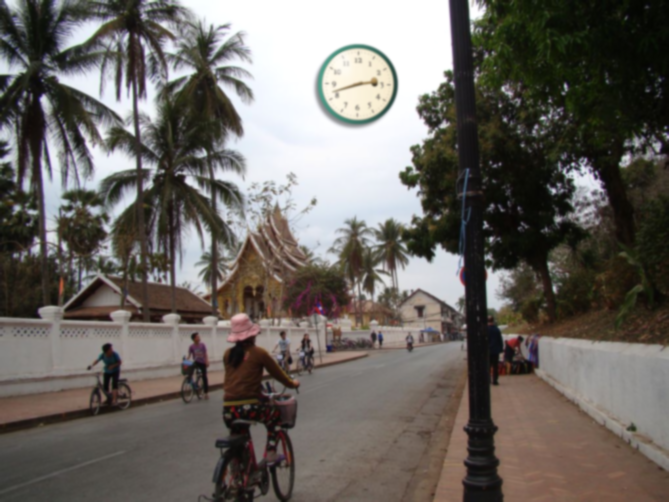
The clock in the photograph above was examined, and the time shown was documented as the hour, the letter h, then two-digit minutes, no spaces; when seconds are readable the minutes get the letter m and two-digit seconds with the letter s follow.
2h42
